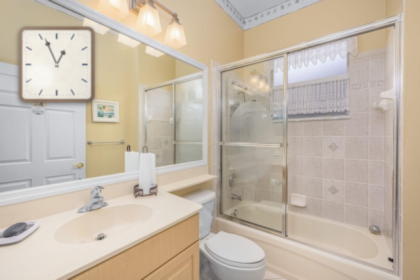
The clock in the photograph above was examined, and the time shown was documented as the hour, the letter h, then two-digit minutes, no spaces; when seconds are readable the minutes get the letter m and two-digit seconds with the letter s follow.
12h56
